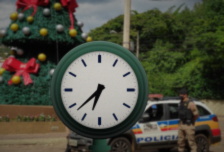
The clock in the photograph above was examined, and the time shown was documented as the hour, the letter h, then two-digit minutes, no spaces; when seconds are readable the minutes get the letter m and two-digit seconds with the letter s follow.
6h38
